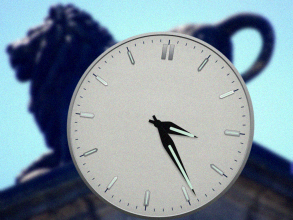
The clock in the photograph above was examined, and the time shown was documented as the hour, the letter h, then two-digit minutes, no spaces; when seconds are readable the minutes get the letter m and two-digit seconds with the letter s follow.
3h24
